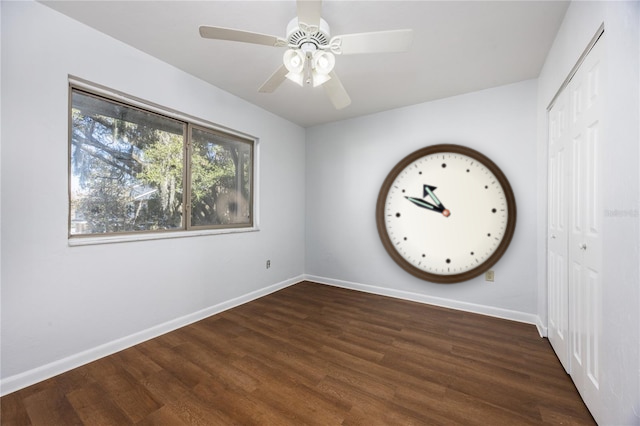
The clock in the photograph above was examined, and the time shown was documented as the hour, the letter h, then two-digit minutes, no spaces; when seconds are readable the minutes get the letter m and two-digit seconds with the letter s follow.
10h49
